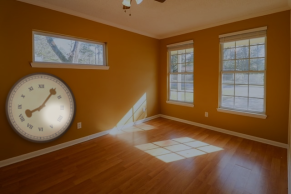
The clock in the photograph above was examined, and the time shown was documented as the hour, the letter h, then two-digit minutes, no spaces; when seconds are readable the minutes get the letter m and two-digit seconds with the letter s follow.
8h06
